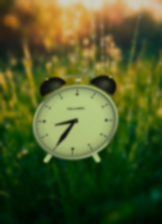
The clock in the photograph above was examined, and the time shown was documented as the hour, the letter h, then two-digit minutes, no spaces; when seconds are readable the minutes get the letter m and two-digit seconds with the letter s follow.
8h35
